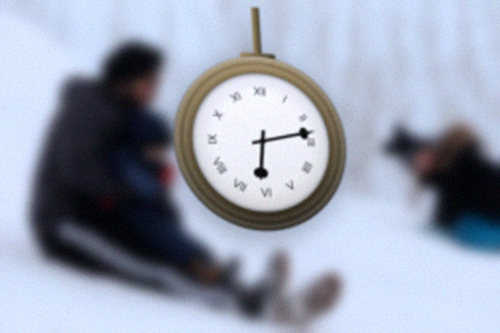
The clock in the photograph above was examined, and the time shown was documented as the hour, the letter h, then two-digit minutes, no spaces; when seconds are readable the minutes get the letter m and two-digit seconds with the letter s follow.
6h13
